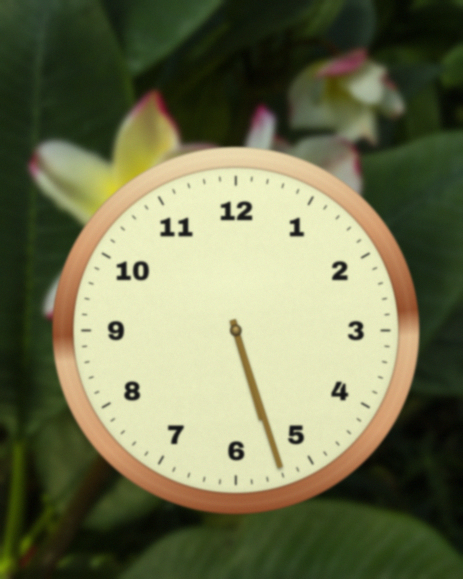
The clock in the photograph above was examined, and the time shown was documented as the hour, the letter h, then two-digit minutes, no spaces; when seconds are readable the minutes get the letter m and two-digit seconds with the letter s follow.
5h27
